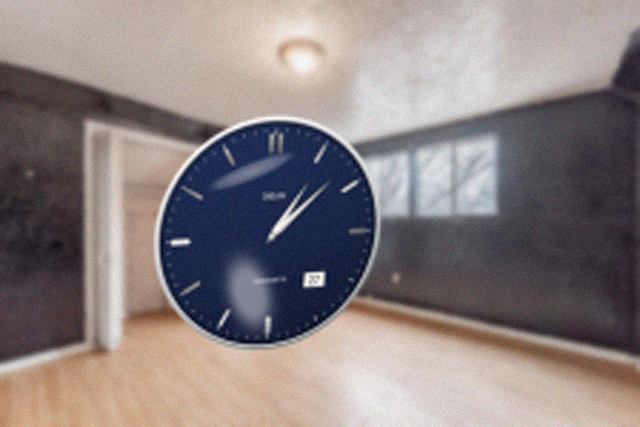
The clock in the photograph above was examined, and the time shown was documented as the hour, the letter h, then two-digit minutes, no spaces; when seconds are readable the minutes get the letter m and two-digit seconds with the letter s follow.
1h08
